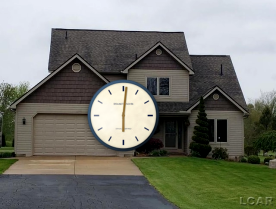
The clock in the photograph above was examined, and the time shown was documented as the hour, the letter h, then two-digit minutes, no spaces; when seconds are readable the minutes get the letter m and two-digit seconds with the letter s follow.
6h01
